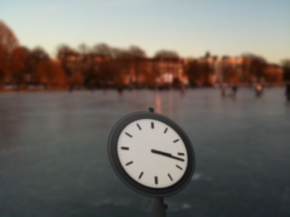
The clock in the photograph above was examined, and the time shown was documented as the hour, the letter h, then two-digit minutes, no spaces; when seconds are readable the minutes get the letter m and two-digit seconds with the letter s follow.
3h17
